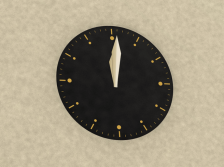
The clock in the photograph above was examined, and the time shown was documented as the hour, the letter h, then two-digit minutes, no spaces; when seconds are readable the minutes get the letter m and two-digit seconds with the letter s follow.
12h01
